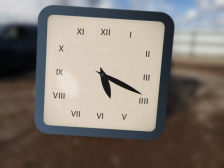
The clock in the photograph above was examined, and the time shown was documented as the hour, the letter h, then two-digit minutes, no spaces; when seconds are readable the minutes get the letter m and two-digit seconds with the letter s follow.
5h19
